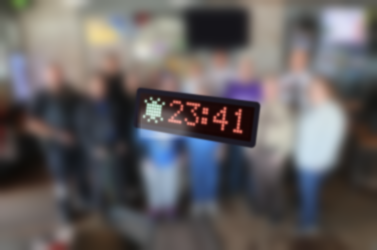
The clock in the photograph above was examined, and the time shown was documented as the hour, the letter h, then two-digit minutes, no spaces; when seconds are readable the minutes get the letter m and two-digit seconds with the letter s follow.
23h41
